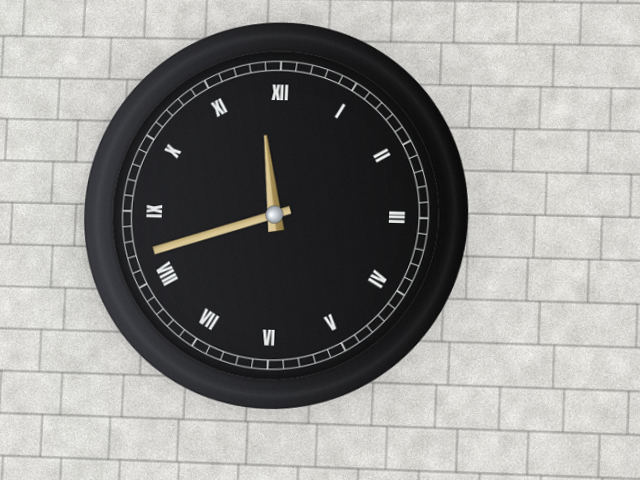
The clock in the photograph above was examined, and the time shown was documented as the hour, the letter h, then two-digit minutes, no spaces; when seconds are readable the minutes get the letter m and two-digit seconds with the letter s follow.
11h42
